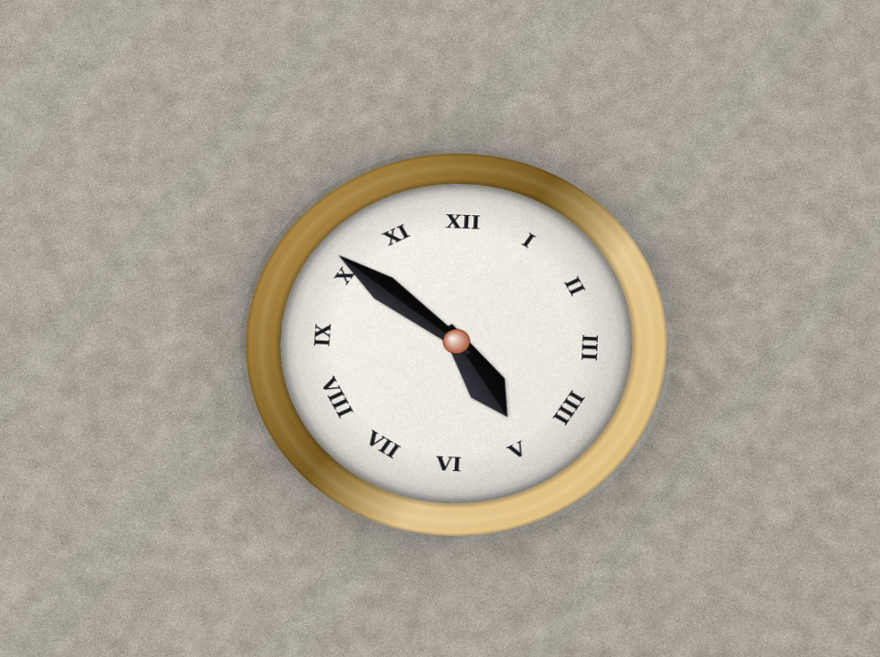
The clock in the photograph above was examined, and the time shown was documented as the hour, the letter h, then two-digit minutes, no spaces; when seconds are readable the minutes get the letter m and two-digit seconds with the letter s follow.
4h51
